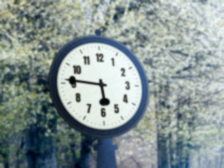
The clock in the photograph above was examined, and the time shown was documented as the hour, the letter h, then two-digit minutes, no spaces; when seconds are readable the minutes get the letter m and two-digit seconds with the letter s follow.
5h46
